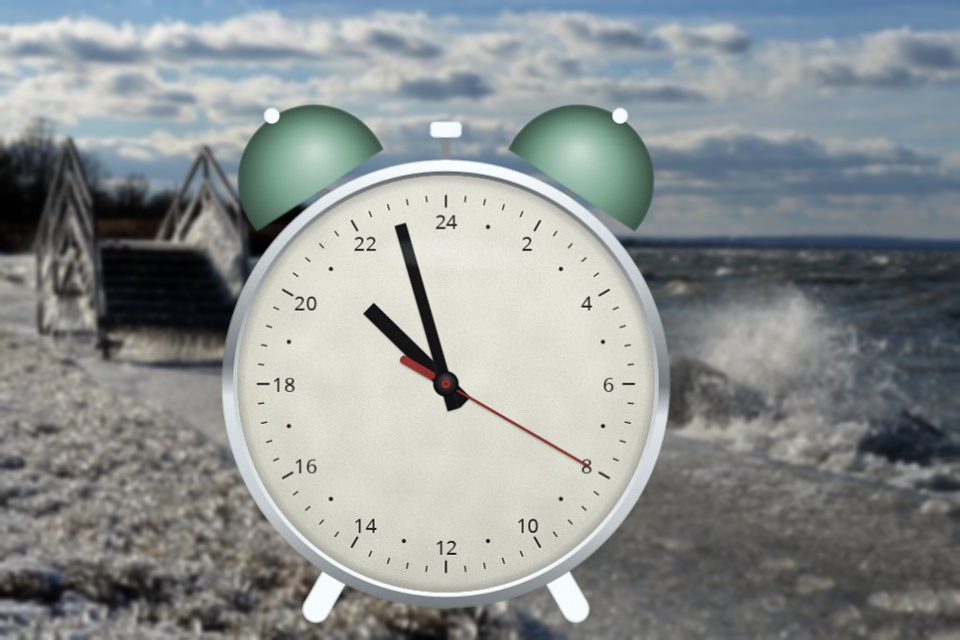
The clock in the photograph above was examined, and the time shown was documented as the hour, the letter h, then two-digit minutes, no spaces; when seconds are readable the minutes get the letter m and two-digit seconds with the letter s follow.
20h57m20s
